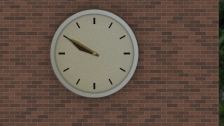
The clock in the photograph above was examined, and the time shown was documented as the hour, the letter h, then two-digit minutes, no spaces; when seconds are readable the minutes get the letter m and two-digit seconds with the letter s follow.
9h50
